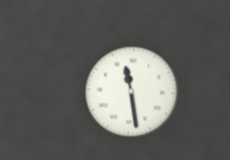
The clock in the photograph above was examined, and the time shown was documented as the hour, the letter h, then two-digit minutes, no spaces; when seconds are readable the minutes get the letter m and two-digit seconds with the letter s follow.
11h28
